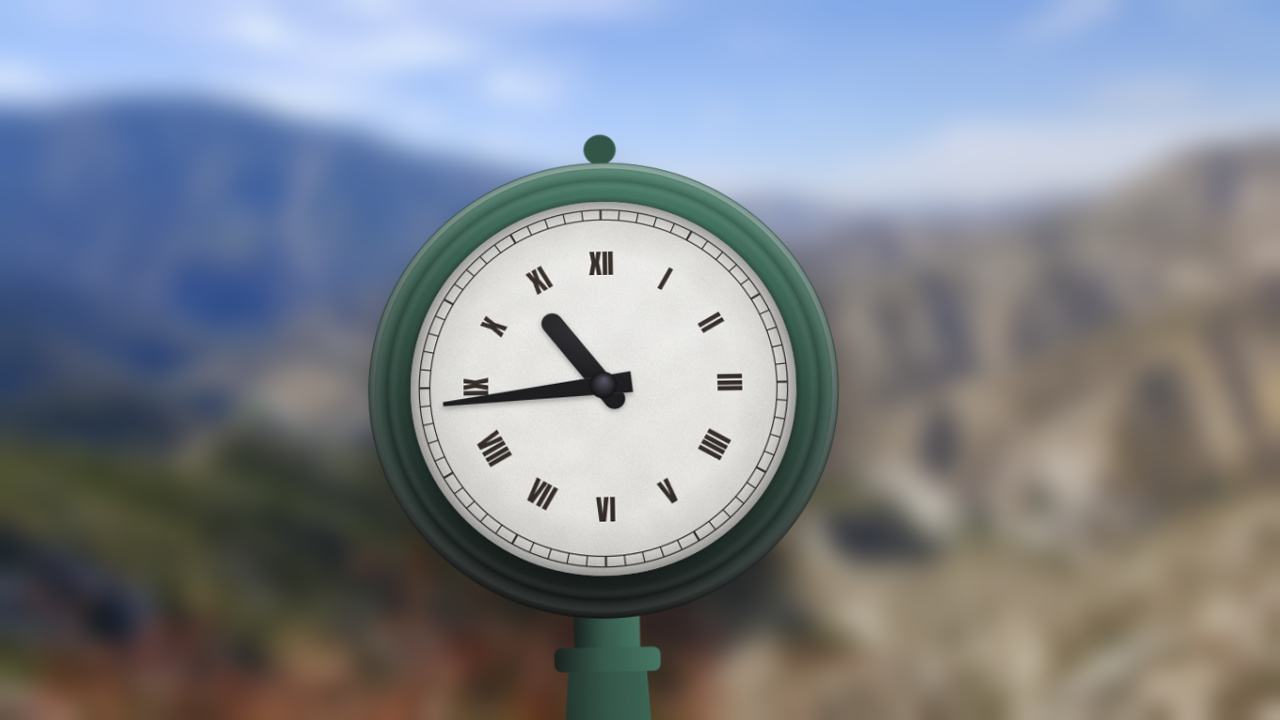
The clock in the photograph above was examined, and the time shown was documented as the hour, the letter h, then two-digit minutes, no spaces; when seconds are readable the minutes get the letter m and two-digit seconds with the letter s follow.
10h44
